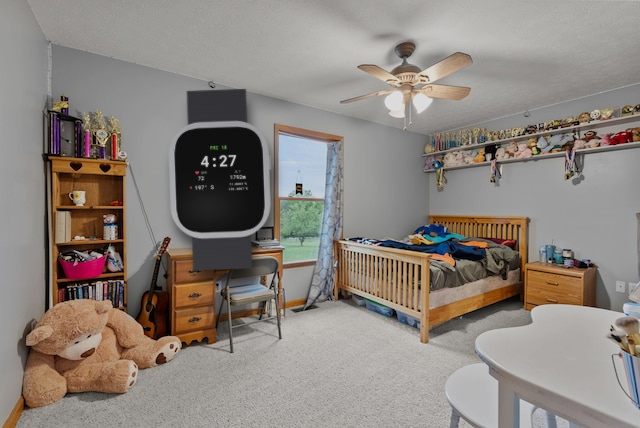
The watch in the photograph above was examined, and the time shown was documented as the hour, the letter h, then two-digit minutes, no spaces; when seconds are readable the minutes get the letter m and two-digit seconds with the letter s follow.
4h27
